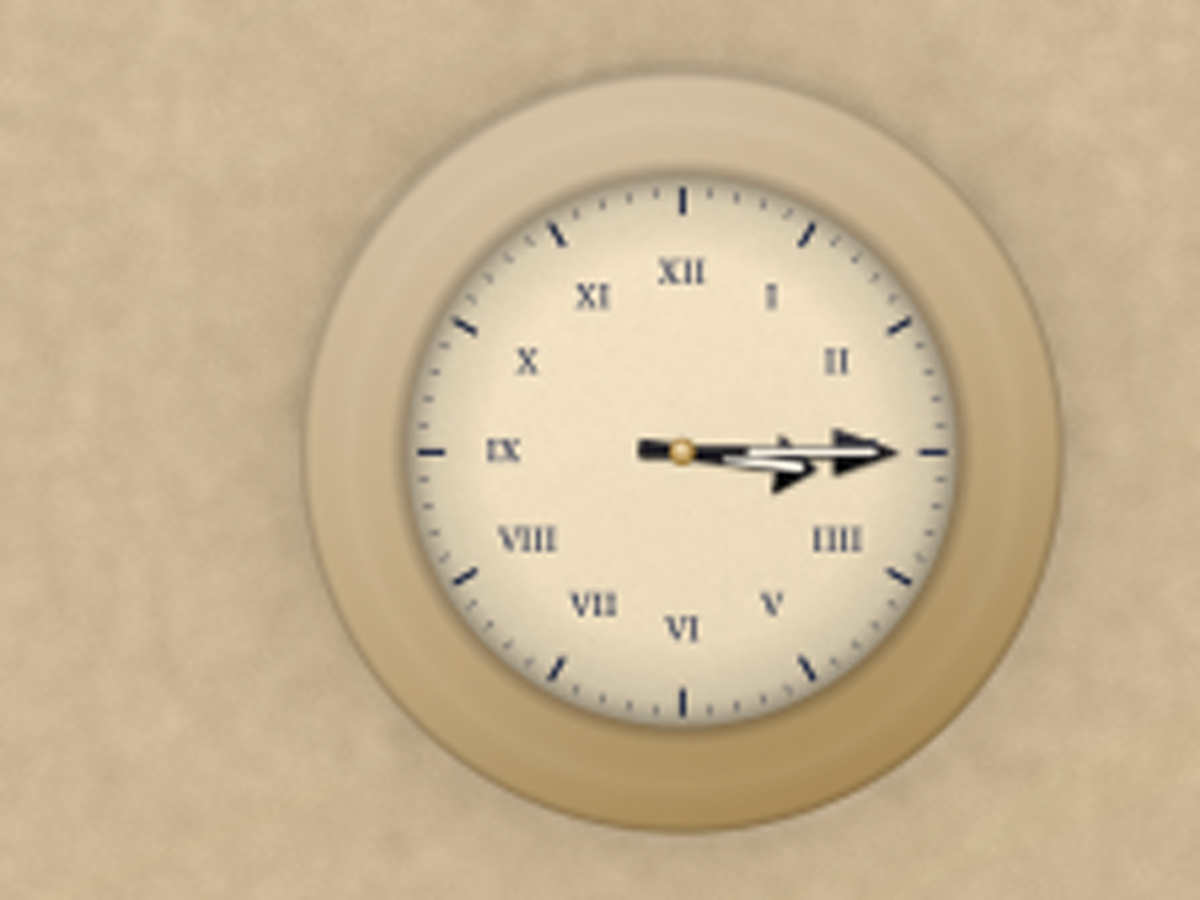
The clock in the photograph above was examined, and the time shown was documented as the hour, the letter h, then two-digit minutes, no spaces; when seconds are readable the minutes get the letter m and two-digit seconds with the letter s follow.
3h15
